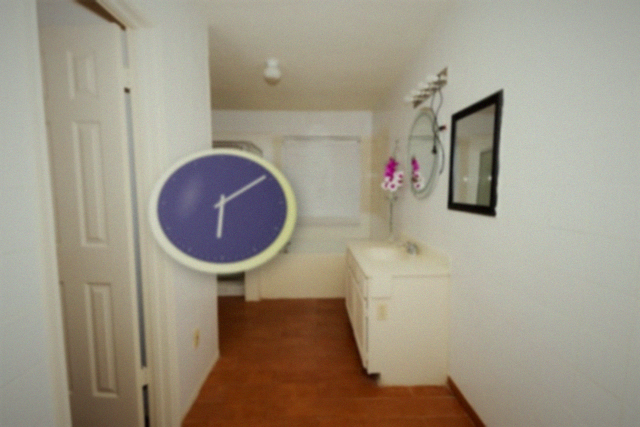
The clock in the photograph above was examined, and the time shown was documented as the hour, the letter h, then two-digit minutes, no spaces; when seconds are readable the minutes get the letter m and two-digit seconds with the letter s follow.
6h09
